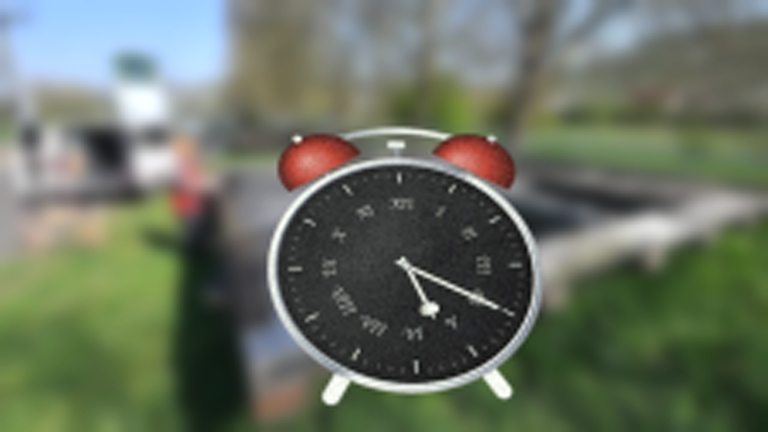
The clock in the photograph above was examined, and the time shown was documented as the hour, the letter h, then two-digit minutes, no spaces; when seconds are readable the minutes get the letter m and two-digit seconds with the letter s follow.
5h20
